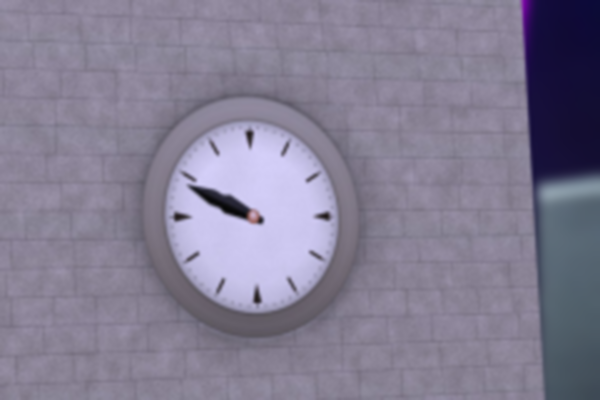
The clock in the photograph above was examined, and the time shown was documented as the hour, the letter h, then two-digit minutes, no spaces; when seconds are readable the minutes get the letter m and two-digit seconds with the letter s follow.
9h49
